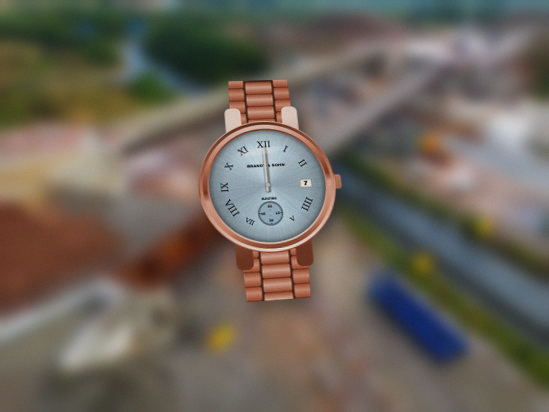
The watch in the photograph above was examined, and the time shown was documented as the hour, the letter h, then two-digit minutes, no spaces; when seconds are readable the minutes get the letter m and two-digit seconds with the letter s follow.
12h00
